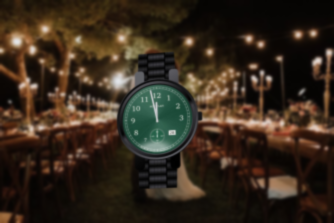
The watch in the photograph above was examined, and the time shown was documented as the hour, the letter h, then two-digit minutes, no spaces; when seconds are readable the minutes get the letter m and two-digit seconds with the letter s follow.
11h58
